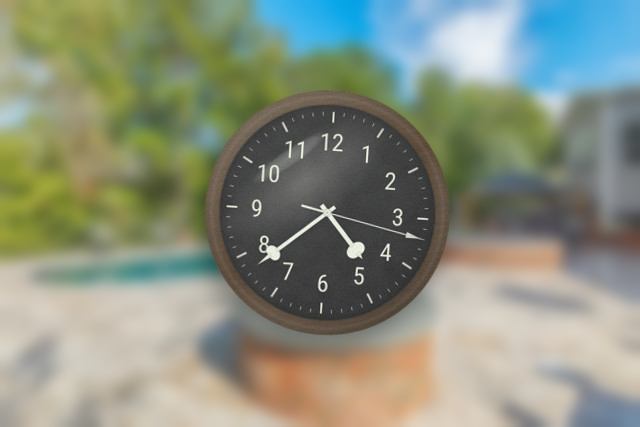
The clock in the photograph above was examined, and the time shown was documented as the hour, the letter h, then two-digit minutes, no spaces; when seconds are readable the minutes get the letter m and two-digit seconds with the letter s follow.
4h38m17s
